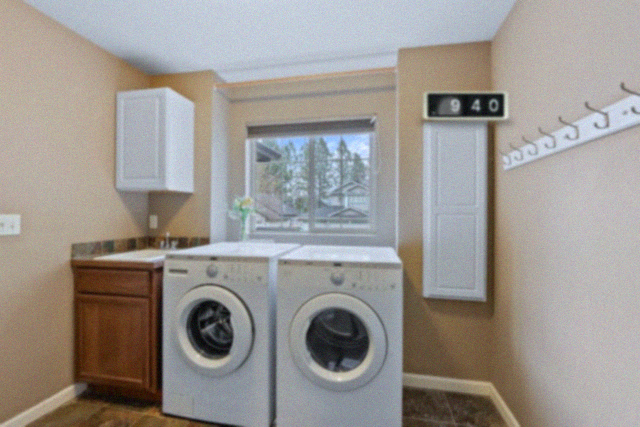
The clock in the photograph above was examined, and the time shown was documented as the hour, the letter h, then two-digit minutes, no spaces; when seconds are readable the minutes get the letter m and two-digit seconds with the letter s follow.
9h40
